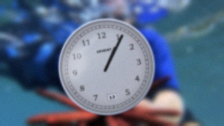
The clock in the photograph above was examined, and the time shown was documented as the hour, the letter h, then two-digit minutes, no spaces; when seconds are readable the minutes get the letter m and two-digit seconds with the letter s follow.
1h06
